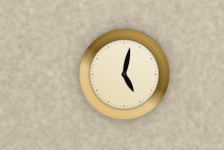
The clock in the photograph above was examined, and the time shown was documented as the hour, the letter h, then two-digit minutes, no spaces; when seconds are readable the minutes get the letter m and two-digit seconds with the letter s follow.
5h02
